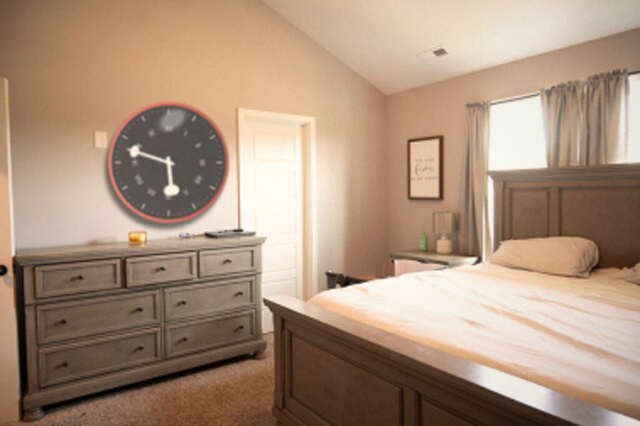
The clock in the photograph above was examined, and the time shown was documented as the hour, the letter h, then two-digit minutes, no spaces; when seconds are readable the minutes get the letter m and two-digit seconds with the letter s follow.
5h48
